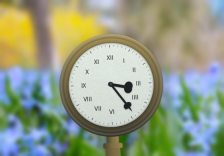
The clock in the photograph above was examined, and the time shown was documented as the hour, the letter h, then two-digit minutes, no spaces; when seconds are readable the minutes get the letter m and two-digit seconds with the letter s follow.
3h24
